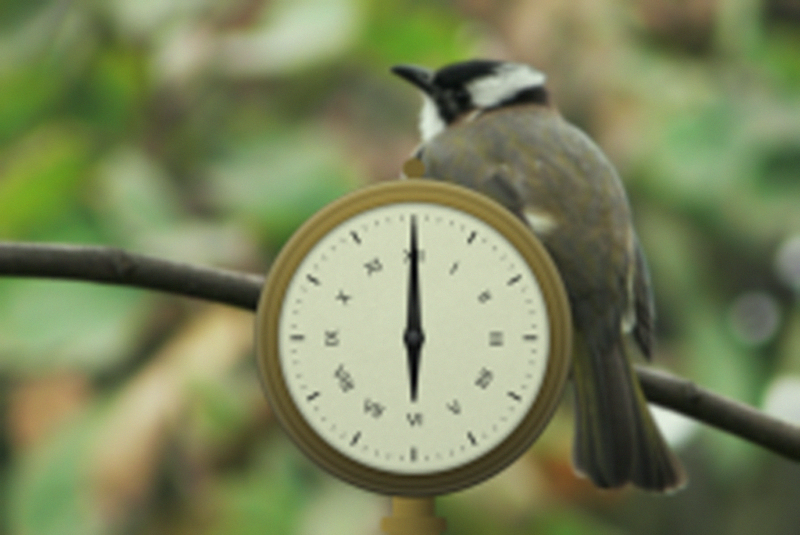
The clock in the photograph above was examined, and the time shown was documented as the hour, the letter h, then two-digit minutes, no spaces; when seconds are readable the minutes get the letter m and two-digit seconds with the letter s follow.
6h00
